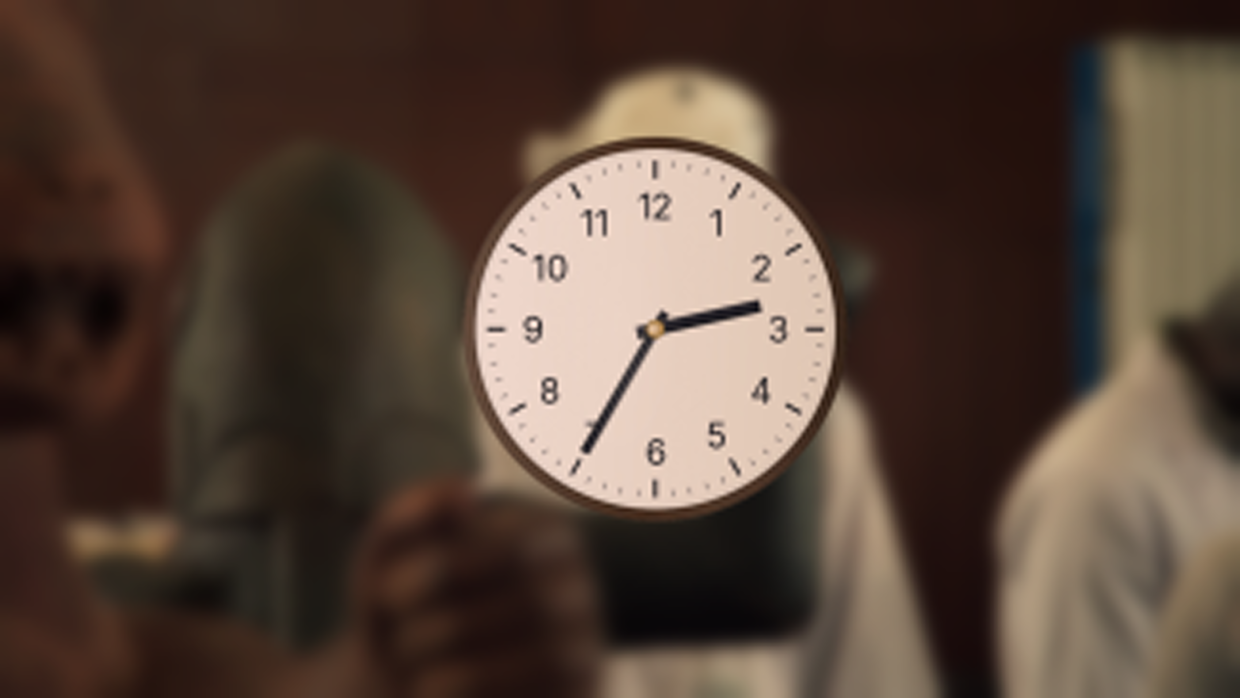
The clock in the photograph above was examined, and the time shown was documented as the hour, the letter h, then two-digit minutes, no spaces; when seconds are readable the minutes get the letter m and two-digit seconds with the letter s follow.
2h35
